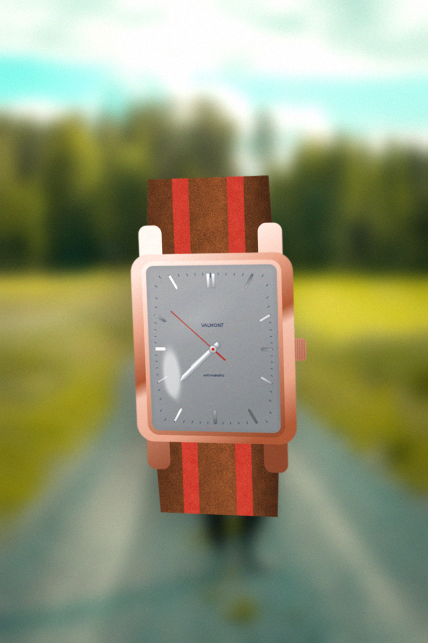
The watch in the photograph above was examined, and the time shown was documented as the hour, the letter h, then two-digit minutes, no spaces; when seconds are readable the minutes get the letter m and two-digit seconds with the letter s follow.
7h37m52s
